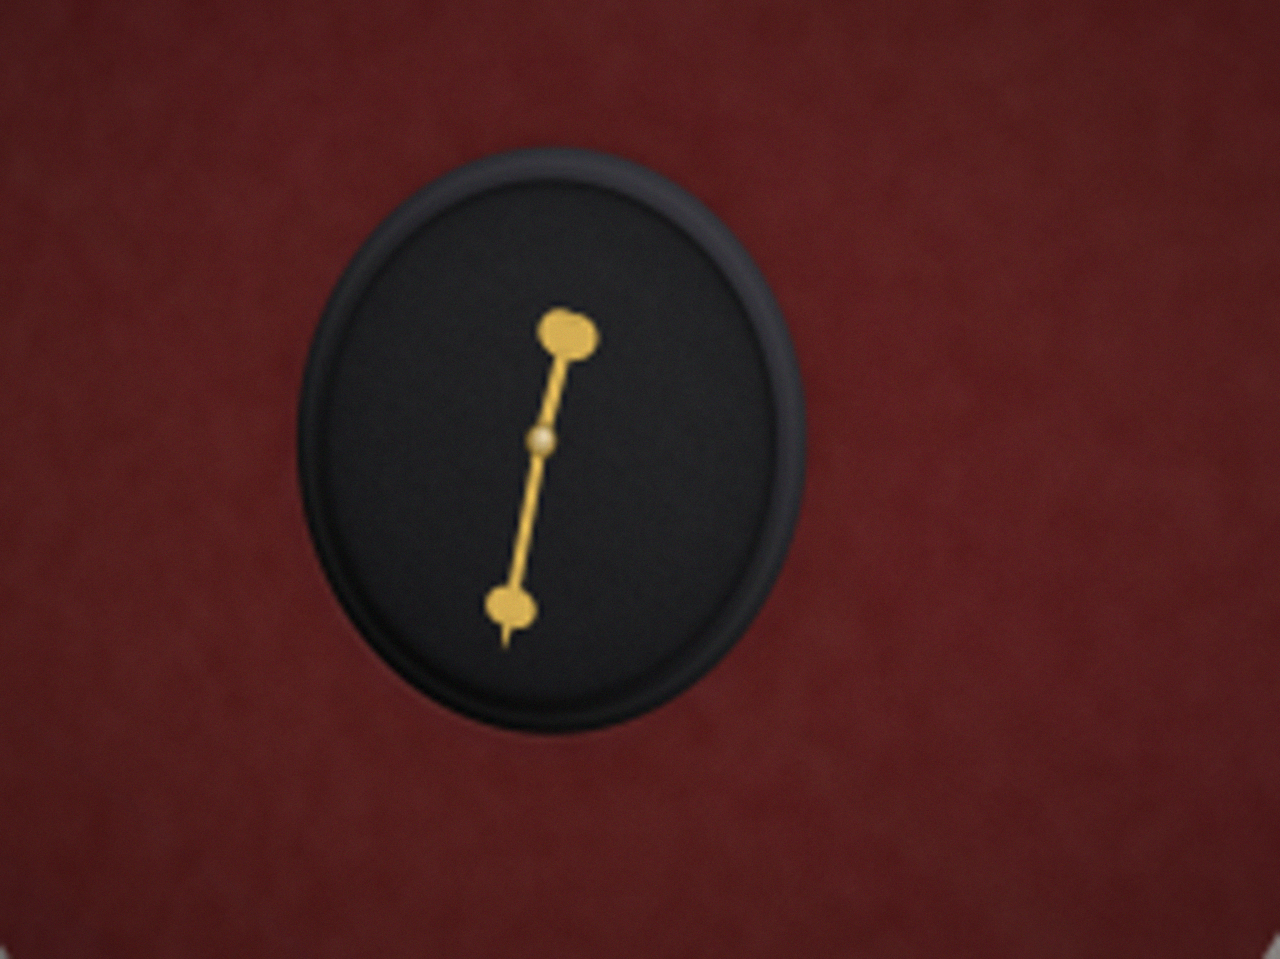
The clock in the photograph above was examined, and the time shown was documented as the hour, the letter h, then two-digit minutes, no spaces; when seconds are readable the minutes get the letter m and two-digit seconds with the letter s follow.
12h32
